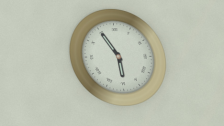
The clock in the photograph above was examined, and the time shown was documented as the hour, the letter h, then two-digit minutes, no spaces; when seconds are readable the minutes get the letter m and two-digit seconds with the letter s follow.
5h55
